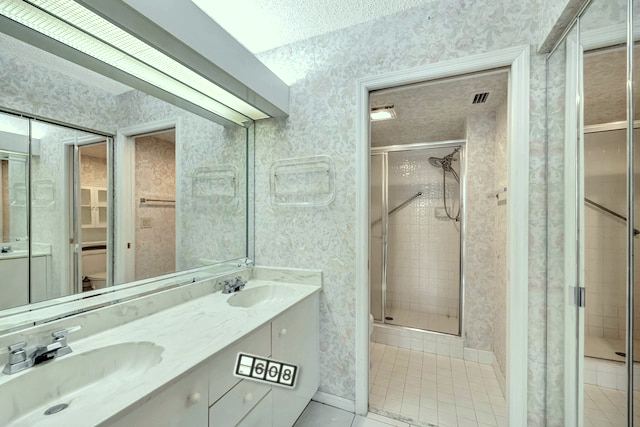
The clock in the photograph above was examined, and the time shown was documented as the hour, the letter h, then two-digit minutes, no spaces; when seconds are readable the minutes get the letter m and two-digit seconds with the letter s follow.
6h08
